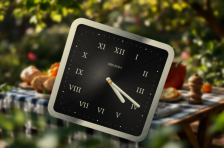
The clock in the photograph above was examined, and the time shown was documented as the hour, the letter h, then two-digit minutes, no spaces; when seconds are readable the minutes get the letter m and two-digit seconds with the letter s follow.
4h19
